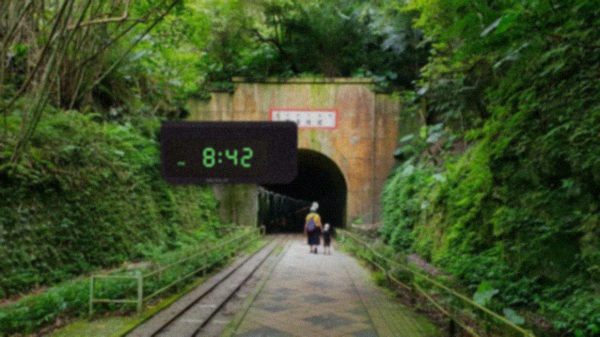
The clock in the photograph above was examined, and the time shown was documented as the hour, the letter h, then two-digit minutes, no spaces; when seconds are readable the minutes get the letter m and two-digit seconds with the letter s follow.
8h42
